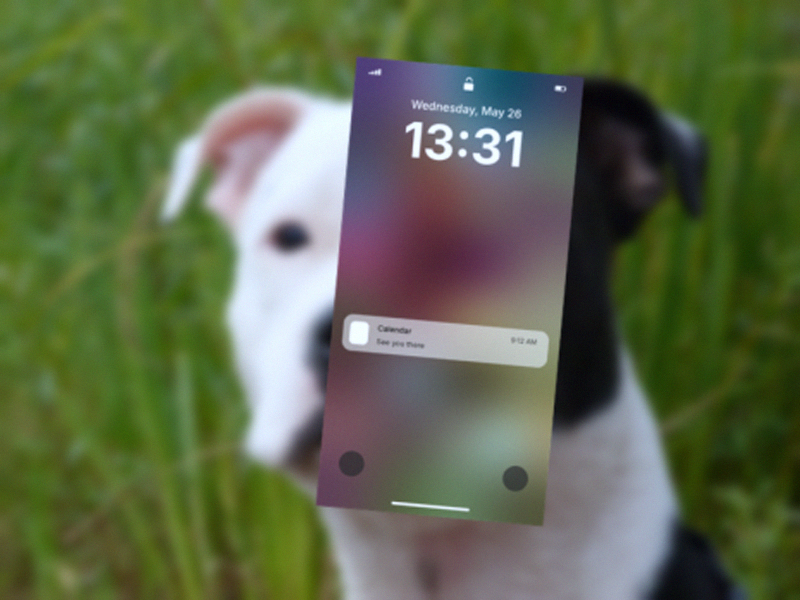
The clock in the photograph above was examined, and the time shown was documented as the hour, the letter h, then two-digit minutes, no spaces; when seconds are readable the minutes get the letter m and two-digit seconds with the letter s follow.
13h31
